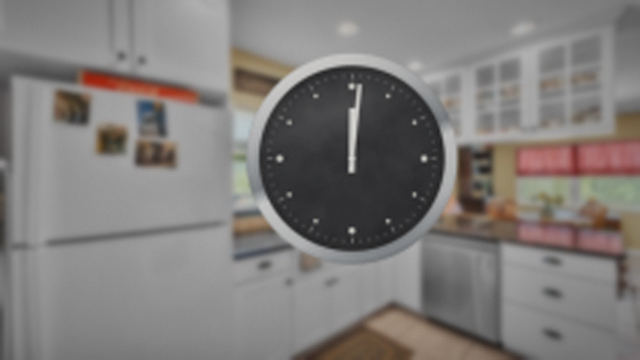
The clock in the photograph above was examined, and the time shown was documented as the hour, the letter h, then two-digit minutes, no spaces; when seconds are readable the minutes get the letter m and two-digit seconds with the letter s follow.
12h01
